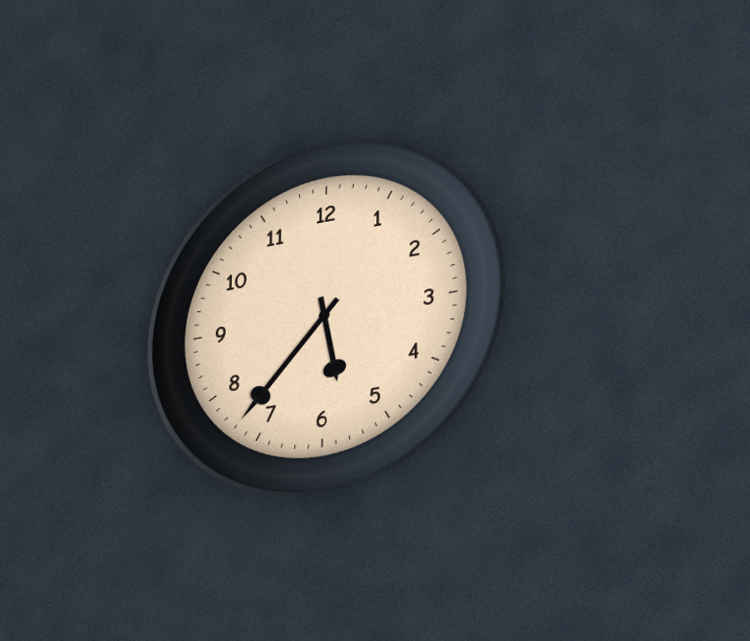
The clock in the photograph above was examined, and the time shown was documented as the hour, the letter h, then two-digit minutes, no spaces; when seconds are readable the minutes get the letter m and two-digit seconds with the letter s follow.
5h37
